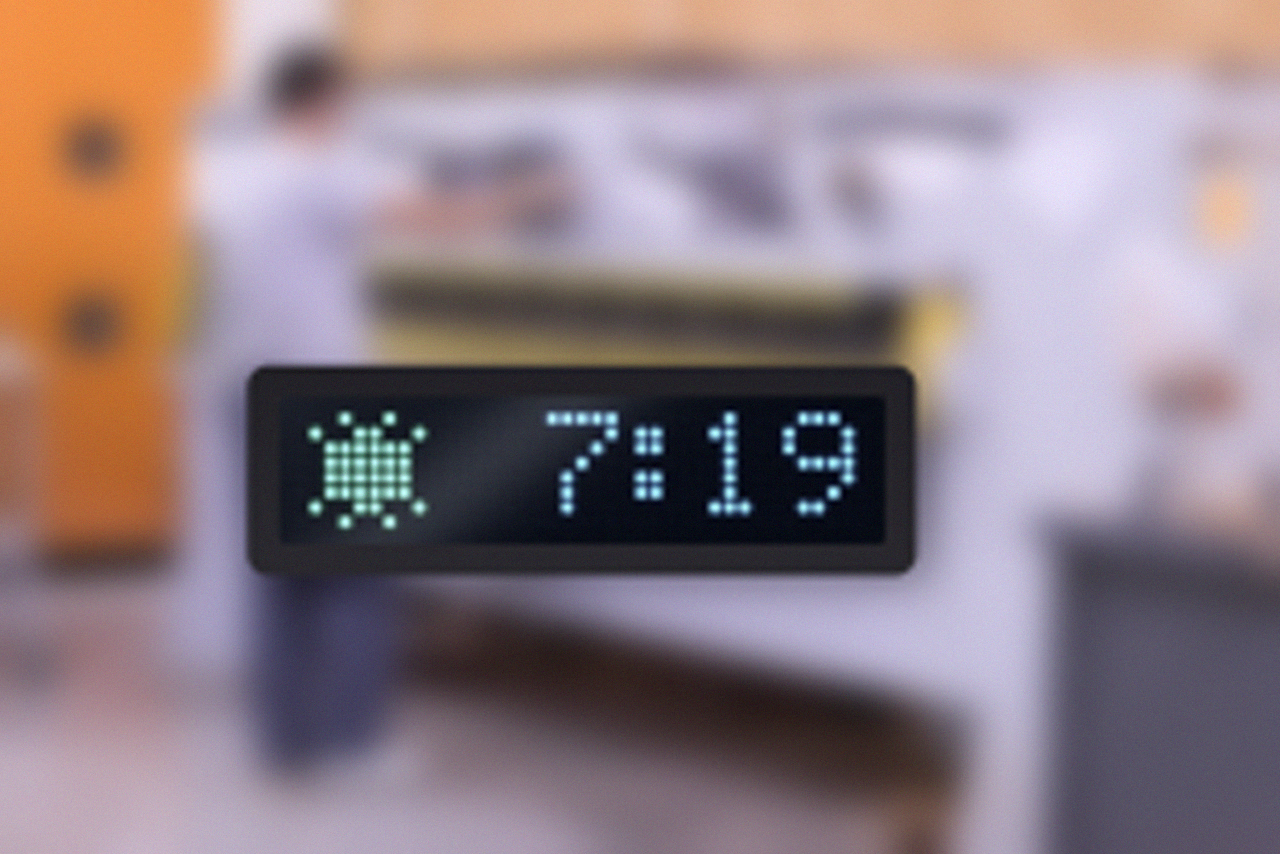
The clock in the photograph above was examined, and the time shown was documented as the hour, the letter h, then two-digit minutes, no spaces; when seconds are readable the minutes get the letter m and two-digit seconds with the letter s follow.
7h19
